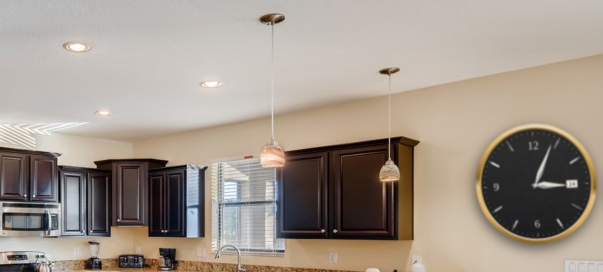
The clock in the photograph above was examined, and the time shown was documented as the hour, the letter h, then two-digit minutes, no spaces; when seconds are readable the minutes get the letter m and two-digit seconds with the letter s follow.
3h04
